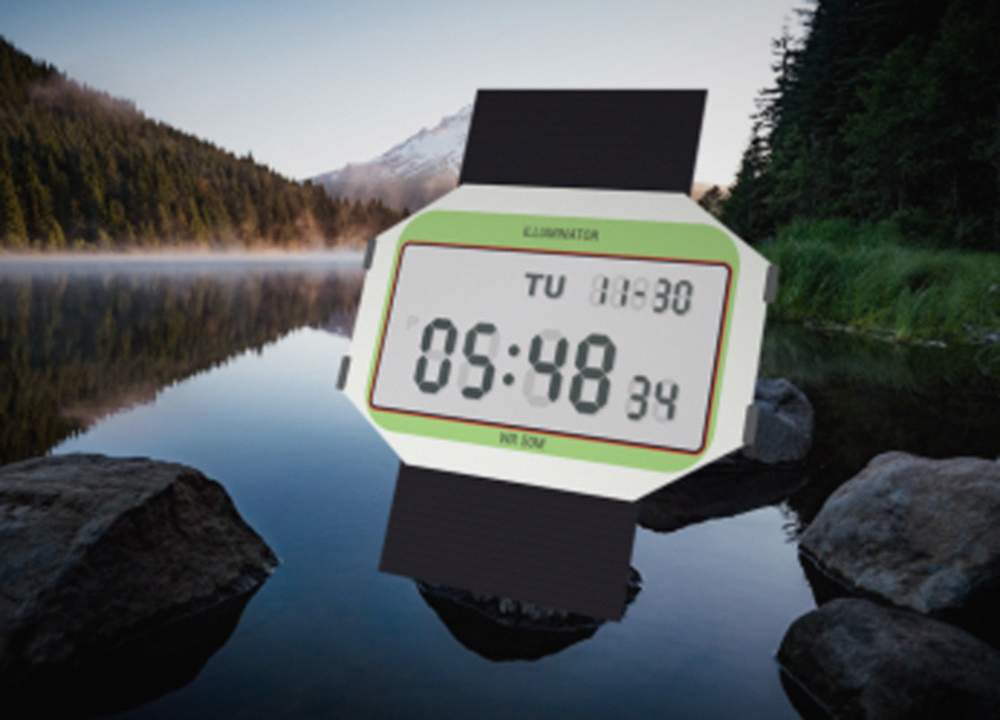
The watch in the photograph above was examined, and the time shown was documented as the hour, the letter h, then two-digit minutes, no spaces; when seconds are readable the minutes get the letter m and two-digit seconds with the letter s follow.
5h48m34s
